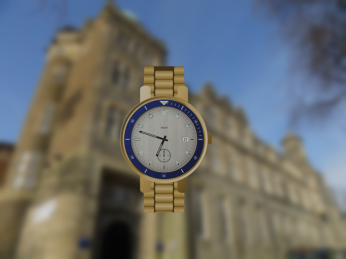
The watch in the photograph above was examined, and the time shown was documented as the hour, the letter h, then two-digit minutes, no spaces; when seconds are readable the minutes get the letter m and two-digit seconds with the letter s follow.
6h48
